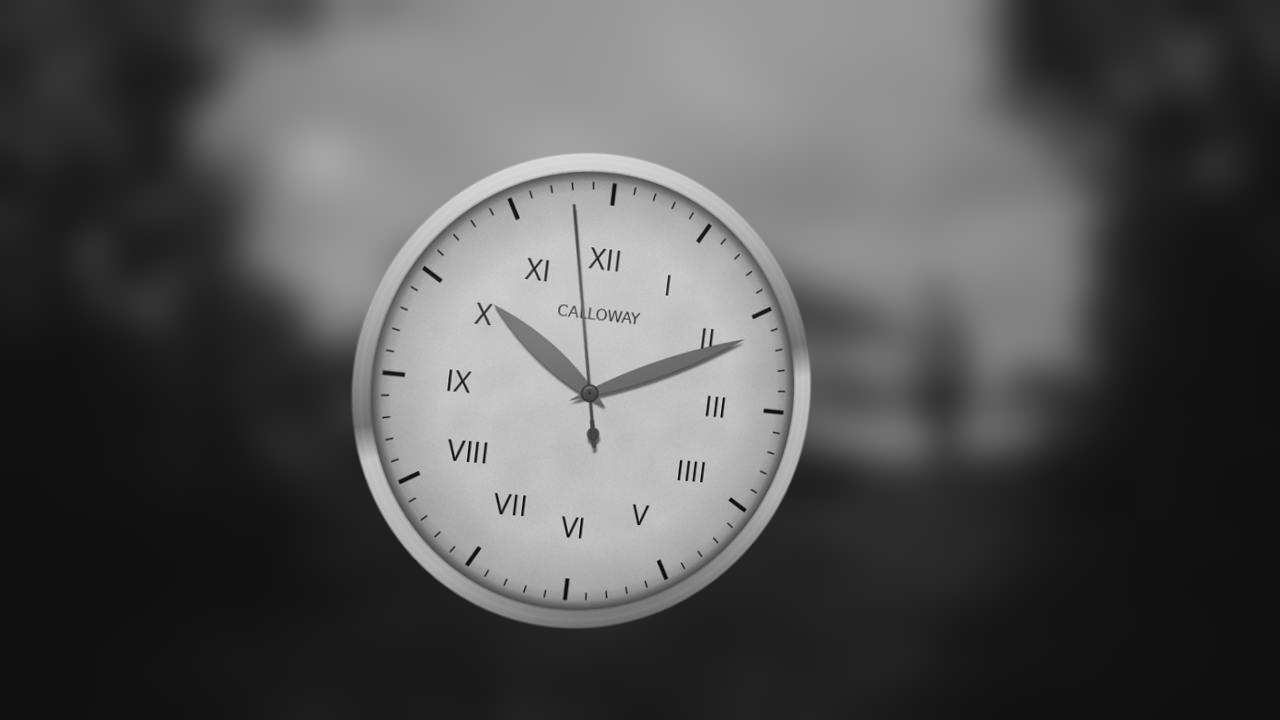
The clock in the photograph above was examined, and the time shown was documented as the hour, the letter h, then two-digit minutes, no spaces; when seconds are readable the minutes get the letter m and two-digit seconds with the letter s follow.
10h10m58s
